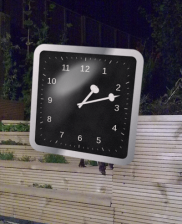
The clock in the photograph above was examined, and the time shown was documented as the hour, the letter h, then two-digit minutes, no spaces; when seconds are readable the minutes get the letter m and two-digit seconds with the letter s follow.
1h12
